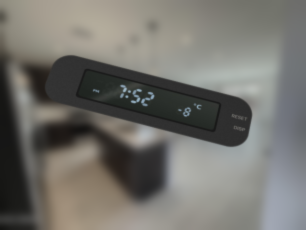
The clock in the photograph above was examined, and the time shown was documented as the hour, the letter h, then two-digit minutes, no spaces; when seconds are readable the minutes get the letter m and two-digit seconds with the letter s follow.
7h52
